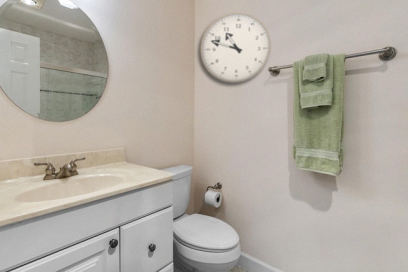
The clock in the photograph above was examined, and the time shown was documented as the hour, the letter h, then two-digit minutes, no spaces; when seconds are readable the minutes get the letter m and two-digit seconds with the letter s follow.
10h48
